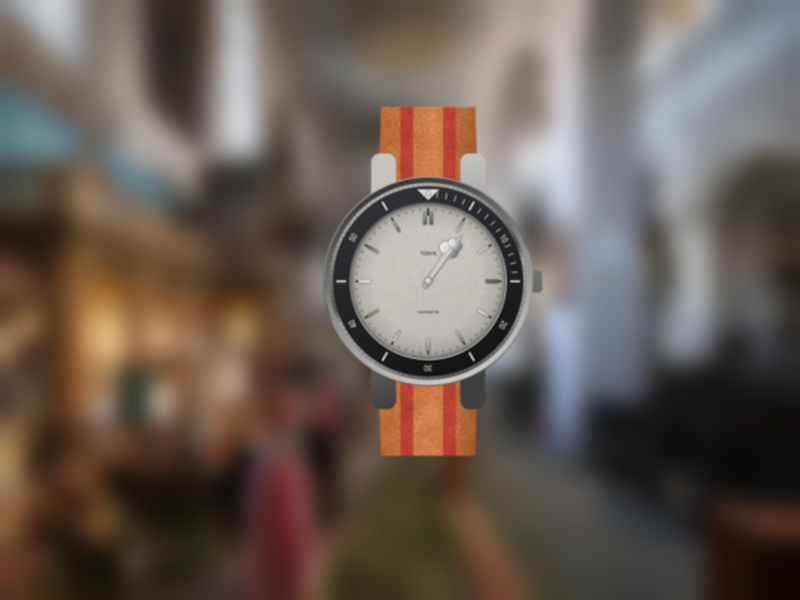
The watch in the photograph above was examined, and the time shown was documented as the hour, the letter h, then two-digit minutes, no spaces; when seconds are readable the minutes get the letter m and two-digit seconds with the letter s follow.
1h06
